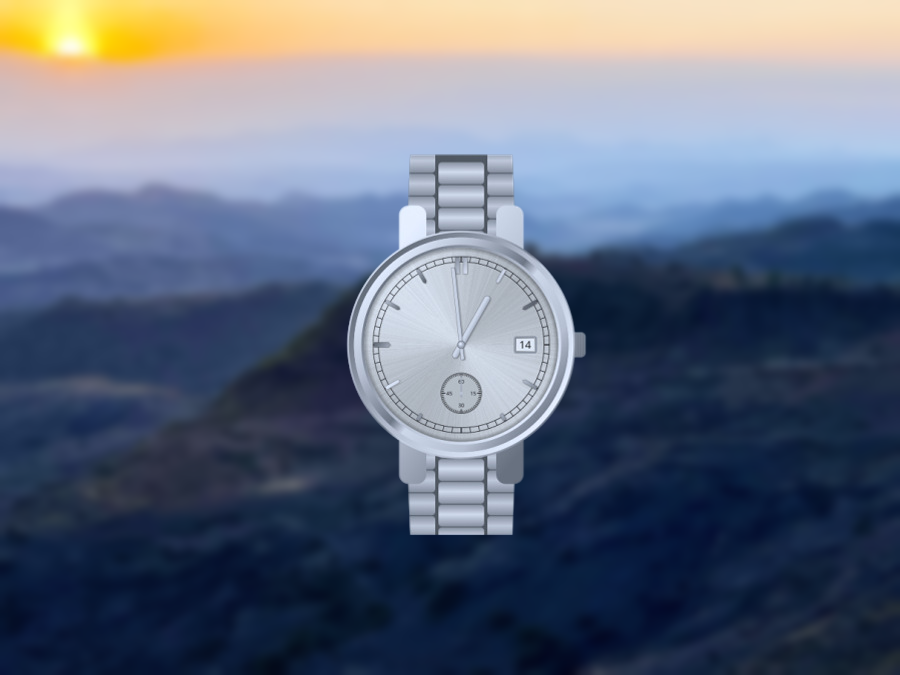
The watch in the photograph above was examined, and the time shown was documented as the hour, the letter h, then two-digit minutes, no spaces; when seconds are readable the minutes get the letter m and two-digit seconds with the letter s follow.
12h59
